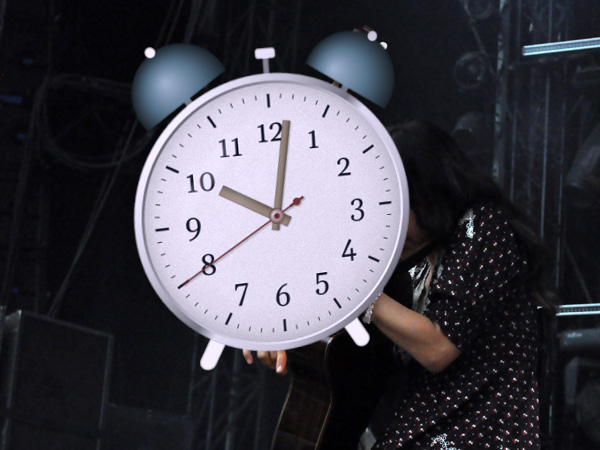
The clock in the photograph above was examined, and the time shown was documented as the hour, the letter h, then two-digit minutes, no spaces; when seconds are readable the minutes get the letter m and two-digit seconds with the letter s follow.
10h01m40s
